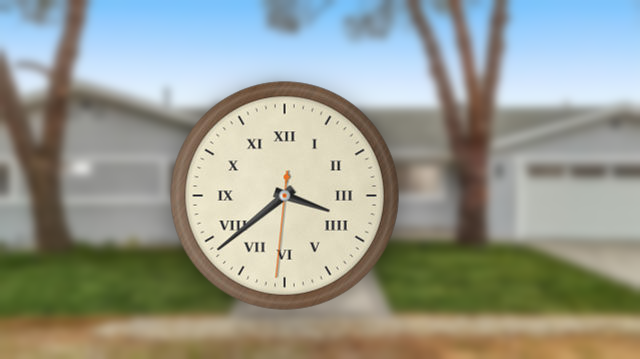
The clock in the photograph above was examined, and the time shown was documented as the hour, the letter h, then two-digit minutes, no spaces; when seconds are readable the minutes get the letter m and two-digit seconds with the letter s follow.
3h38m31s
